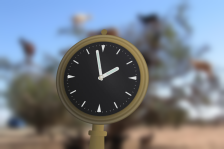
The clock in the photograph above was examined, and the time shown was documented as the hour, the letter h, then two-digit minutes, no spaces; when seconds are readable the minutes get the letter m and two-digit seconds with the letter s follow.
1h58
